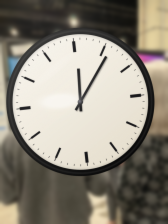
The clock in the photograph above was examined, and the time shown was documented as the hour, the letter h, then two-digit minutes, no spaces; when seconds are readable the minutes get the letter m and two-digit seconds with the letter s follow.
12h06
